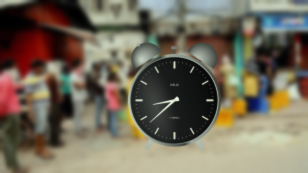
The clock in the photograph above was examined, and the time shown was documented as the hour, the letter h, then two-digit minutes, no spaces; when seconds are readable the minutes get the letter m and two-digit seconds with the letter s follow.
8h38
